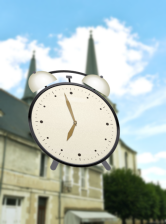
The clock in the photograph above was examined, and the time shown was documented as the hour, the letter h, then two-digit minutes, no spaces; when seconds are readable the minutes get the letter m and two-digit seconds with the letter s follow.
6h58
